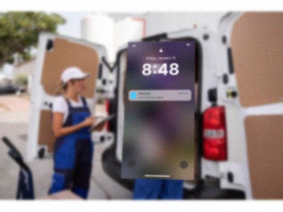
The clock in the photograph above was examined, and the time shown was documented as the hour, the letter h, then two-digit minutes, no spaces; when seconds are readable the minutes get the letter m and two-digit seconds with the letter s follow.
8h48
